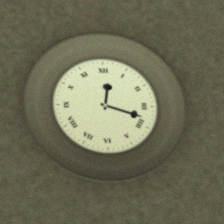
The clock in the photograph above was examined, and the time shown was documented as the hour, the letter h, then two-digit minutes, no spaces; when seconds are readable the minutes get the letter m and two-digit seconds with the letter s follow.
12h18
